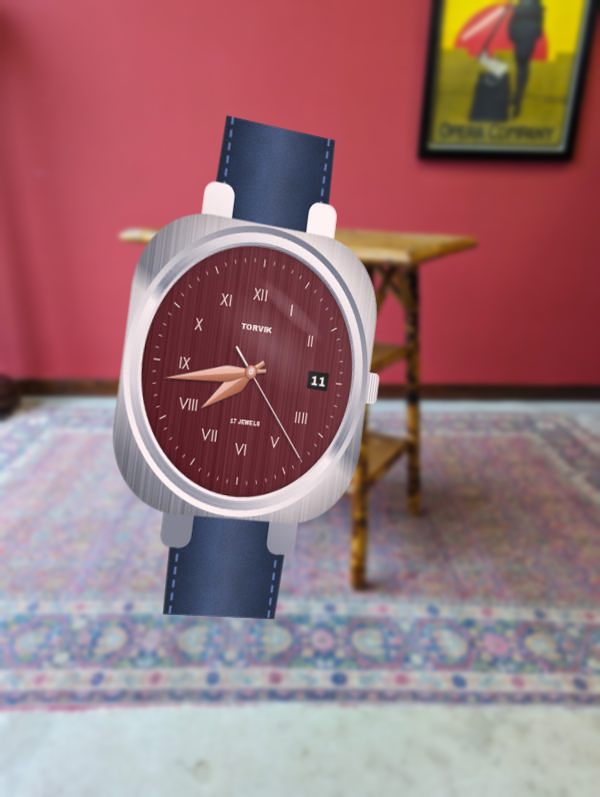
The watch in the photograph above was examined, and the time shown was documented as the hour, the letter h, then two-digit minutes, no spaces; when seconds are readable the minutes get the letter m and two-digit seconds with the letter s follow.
7h43m23s
